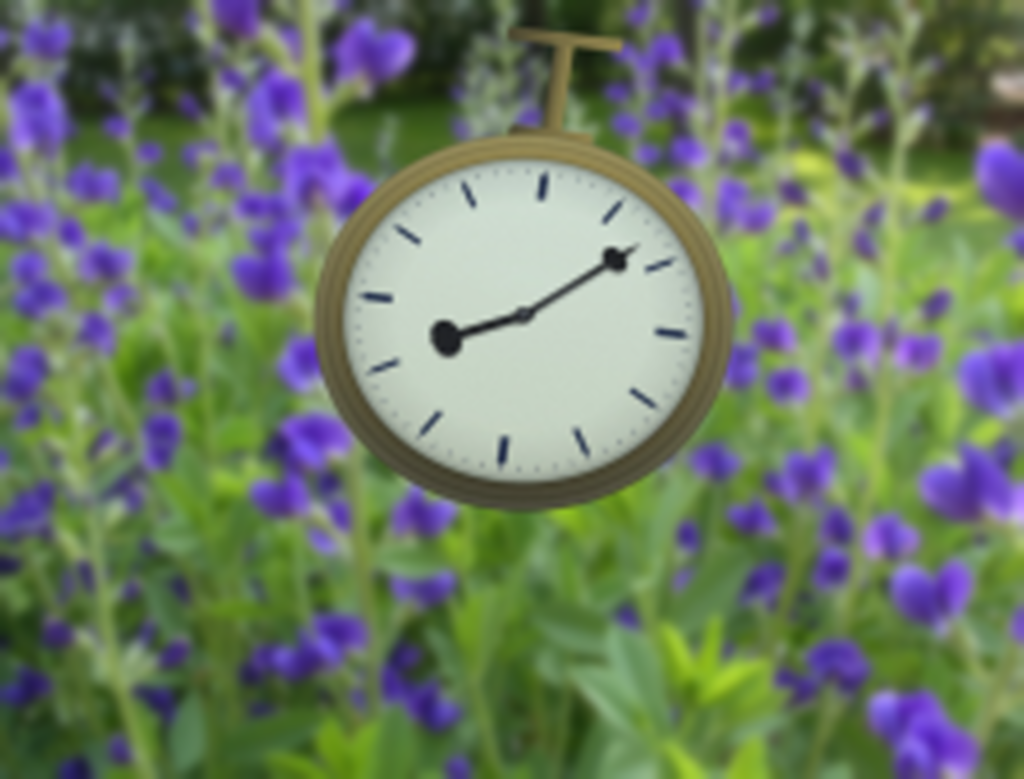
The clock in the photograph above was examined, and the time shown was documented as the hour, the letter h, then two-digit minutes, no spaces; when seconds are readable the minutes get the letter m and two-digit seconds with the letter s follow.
8h08
